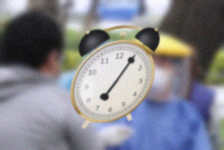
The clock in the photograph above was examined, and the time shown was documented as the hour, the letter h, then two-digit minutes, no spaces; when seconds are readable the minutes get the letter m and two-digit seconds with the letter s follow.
7h05
